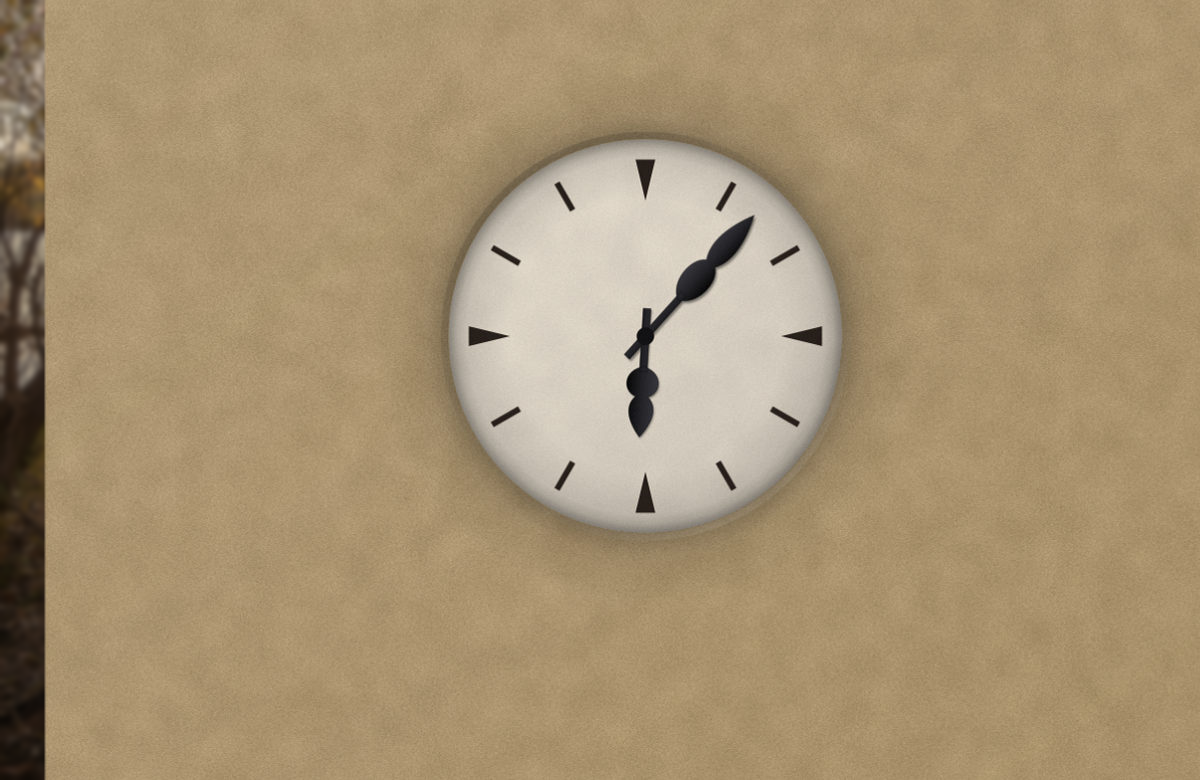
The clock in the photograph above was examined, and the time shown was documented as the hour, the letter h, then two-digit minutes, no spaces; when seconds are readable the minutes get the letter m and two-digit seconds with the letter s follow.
6h07
